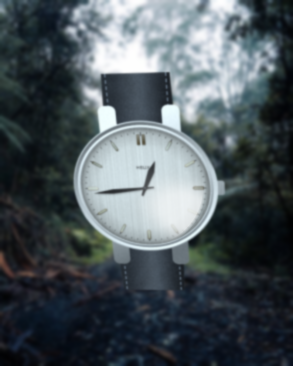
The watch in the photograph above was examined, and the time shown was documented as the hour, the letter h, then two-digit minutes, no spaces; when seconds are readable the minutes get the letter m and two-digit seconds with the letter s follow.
12h44
